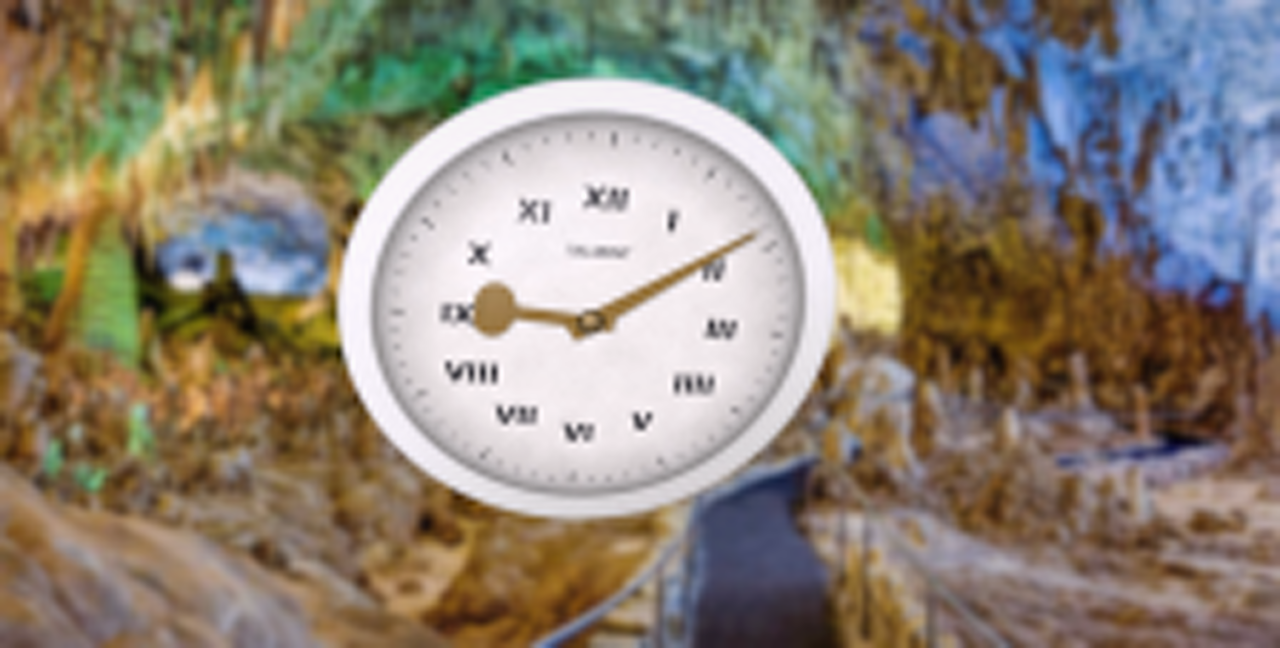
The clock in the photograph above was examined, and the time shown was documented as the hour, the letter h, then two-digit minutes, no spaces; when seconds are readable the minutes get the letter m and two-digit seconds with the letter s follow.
9h09
